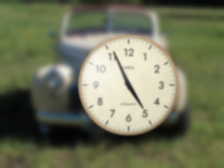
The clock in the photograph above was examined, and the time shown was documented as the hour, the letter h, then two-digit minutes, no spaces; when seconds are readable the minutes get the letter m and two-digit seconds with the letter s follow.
4h56
